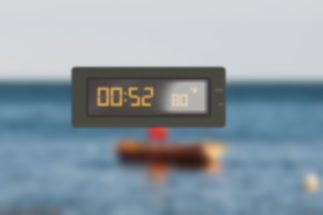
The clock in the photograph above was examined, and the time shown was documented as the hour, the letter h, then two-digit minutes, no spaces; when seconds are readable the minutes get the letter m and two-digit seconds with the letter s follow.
0h52
